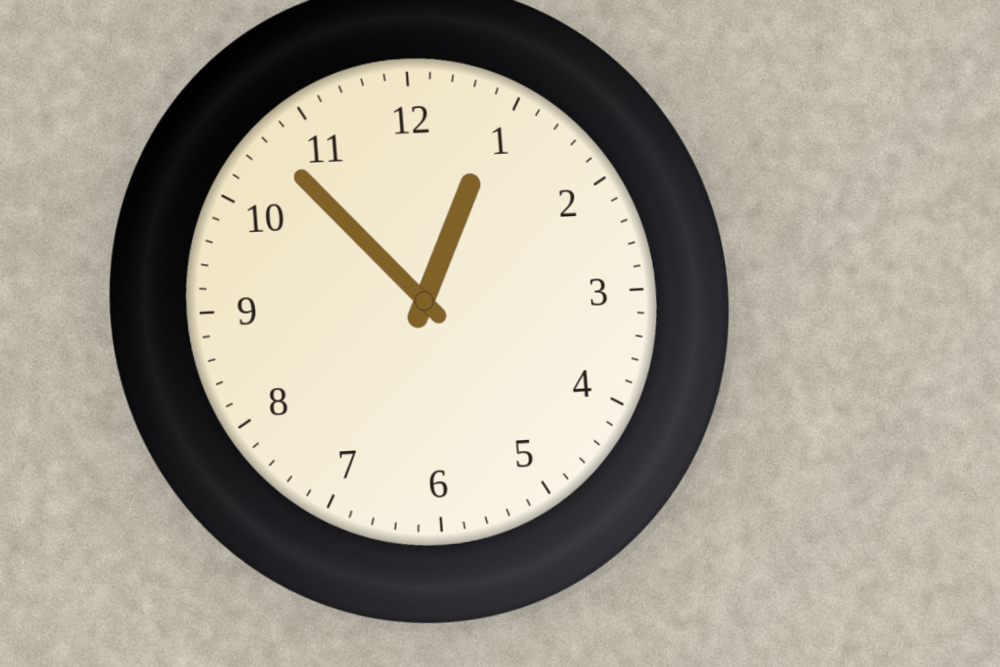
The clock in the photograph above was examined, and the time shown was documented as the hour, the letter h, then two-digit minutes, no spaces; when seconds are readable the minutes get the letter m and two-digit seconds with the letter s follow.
12h53
